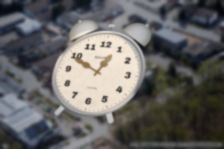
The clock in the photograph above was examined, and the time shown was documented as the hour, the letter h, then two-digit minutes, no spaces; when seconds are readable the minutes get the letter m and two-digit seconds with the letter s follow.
12h49
